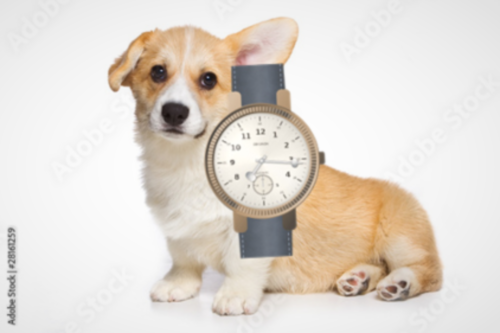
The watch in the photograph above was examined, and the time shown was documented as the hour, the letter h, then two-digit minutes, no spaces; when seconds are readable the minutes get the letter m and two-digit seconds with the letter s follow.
7h16
